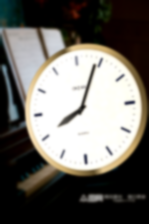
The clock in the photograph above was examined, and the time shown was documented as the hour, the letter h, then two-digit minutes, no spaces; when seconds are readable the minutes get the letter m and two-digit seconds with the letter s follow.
8h04
